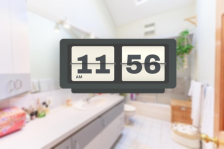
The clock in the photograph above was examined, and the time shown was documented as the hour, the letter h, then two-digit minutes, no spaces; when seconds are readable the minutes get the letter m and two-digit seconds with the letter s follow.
11h56
